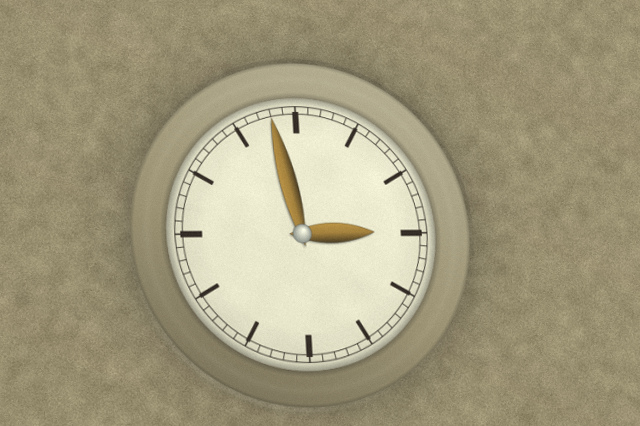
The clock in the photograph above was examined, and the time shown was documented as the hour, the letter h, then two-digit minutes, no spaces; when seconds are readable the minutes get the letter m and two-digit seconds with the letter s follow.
2h58
